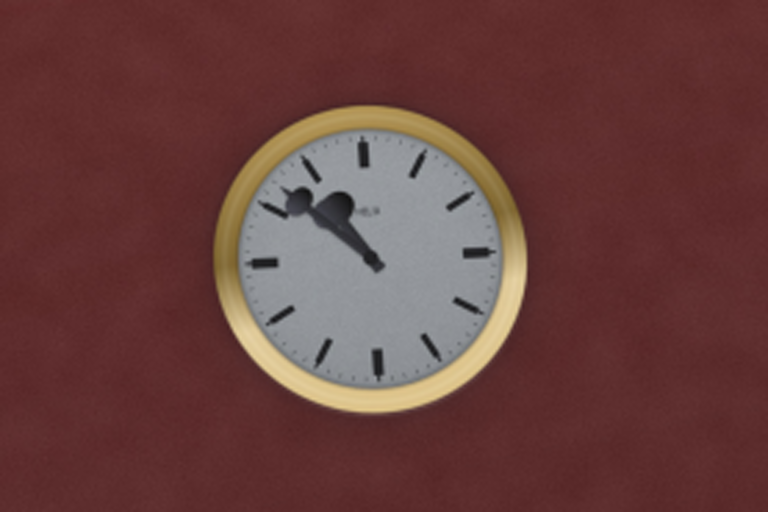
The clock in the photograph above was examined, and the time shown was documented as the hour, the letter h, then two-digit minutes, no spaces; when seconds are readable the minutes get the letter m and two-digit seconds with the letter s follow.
10h52
